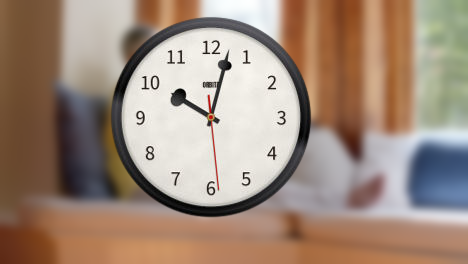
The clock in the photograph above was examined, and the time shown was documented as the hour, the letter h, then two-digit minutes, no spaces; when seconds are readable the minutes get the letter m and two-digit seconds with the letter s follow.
10h02m29s
